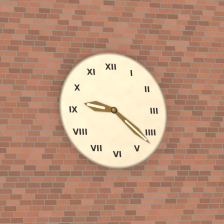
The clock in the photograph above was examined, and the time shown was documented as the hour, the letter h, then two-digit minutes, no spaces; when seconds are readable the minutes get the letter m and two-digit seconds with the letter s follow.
9h22
